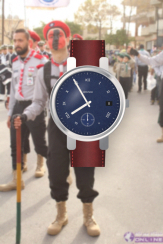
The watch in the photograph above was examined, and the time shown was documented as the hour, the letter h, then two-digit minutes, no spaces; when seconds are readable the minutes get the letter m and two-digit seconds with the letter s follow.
7h55
